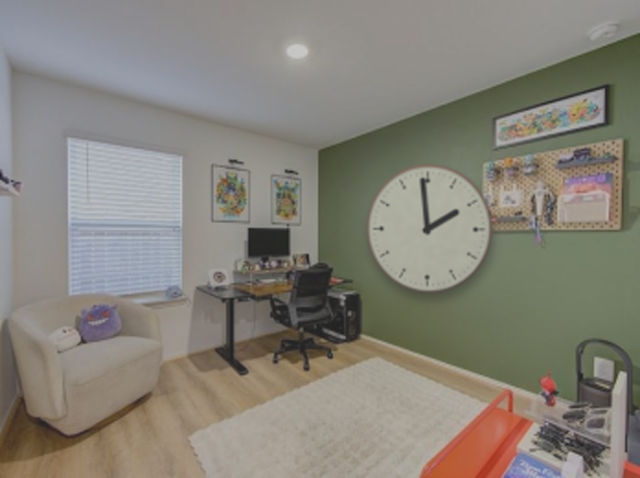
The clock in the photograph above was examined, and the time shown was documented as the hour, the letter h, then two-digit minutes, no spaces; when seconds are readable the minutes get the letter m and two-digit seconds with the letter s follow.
1h59
